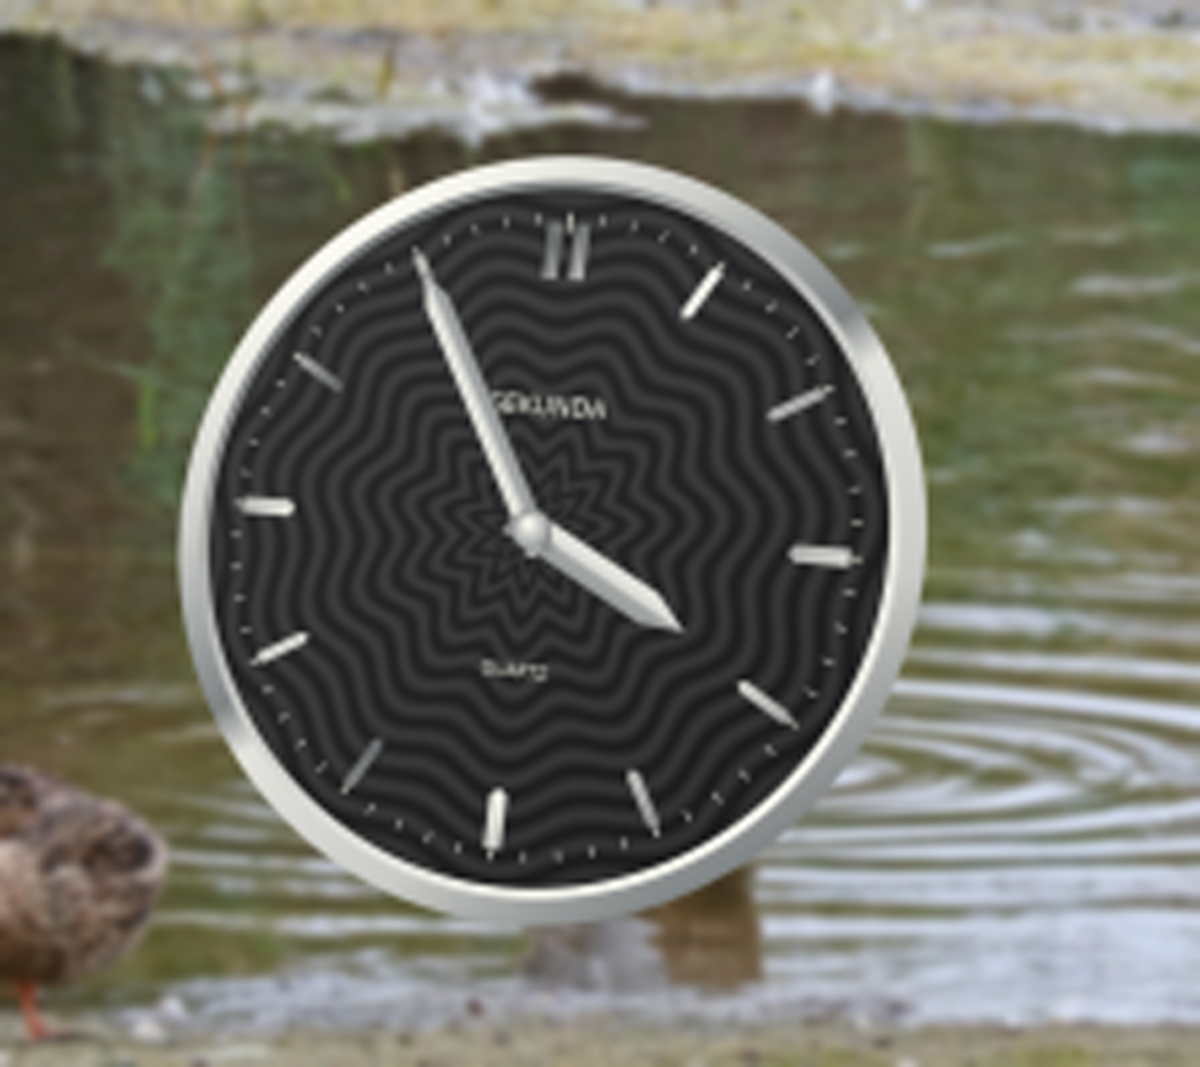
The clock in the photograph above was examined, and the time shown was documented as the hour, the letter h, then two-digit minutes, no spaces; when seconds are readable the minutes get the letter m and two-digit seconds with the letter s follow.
3h55
